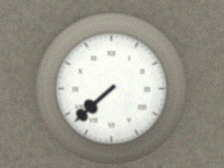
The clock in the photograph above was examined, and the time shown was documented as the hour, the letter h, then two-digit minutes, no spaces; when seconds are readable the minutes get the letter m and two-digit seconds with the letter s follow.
7h38
